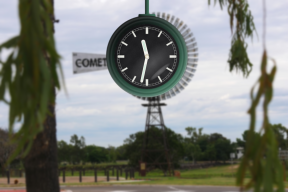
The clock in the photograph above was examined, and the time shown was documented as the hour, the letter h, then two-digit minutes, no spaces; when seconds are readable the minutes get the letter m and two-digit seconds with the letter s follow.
11h32
